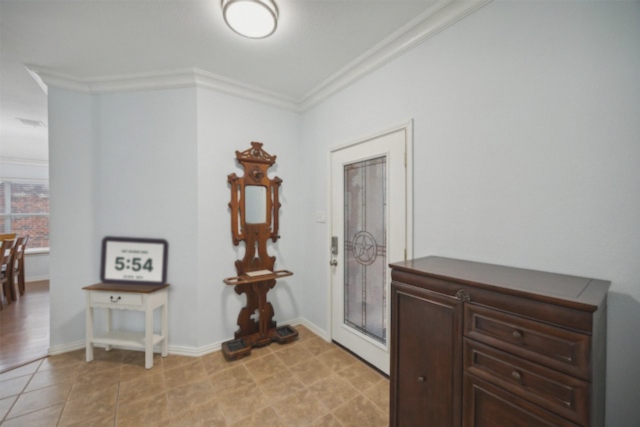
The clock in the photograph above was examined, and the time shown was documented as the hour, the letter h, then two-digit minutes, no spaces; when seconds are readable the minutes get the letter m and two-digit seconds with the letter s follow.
5h54
